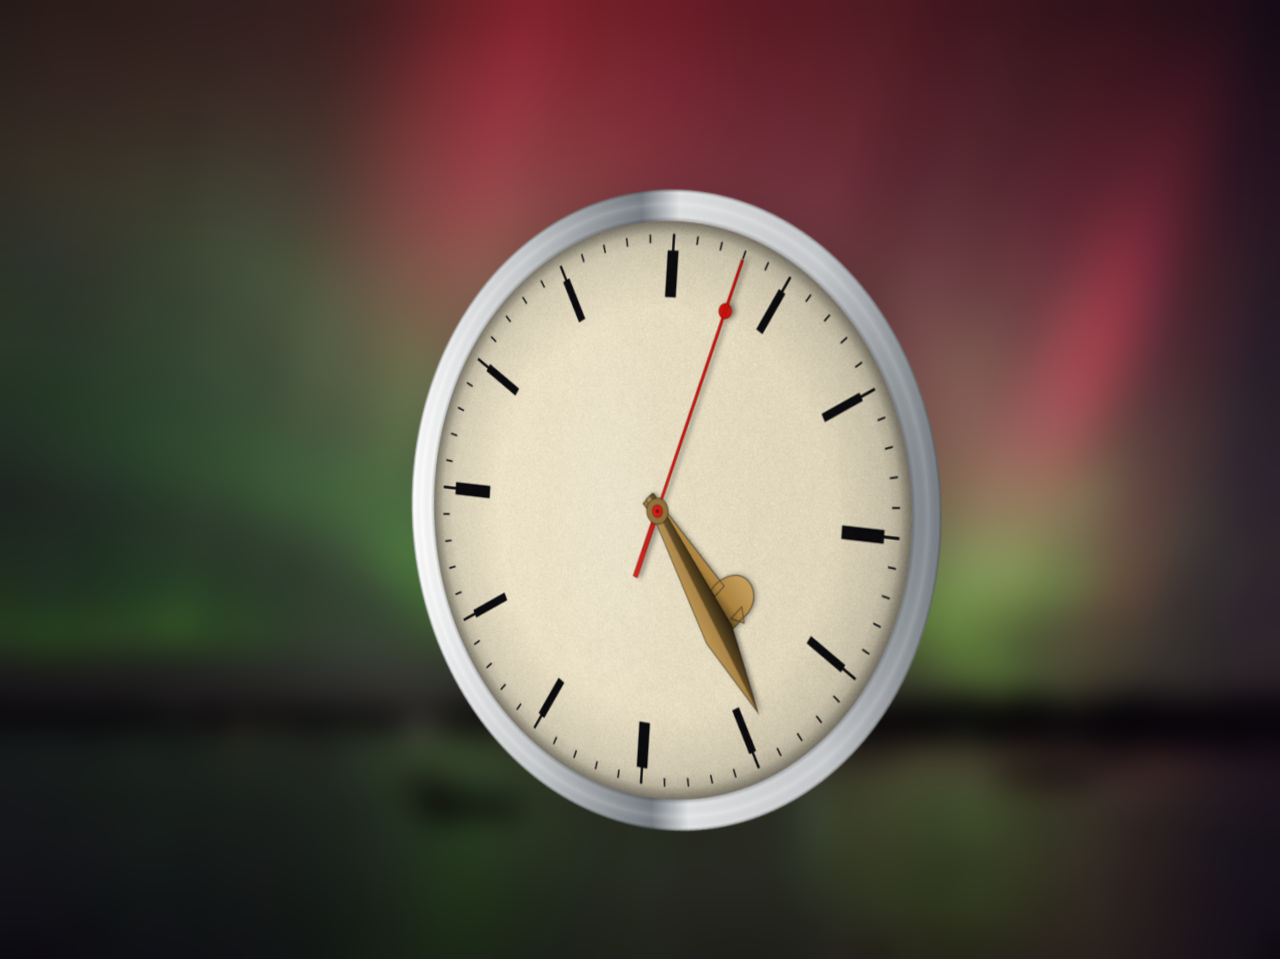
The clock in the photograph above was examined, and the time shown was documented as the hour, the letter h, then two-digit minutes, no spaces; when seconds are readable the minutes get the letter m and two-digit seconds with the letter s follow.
4h24m03s
